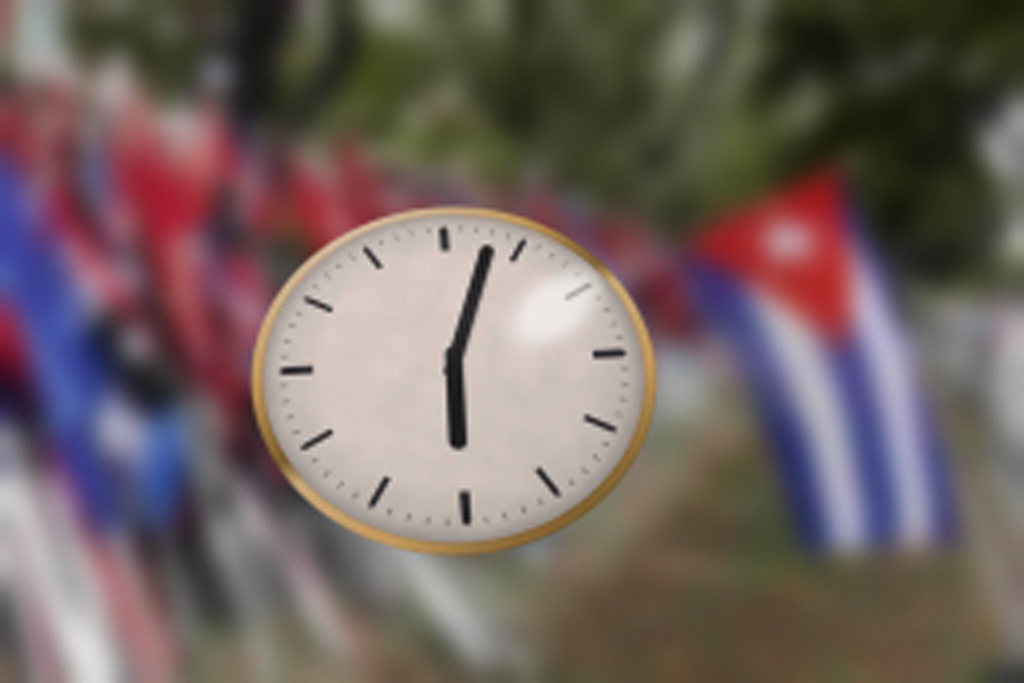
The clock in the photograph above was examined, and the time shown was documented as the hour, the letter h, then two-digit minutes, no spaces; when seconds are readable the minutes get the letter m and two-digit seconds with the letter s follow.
6h03
